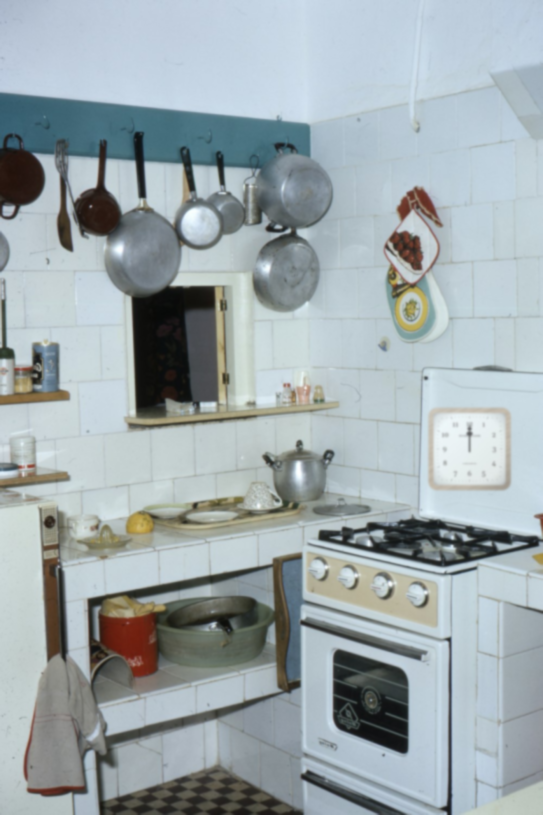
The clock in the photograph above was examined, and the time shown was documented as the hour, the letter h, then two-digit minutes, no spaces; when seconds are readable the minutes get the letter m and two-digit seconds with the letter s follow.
12h00
